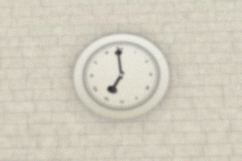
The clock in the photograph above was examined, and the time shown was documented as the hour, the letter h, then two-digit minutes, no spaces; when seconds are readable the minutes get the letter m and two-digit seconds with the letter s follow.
6h59
